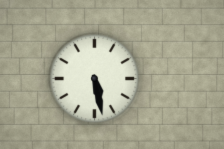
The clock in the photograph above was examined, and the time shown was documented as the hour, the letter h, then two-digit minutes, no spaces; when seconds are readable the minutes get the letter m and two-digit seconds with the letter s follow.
5h28
